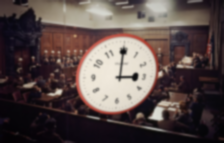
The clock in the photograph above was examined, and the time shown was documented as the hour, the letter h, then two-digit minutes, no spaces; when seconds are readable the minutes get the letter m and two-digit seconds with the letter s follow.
3h00
